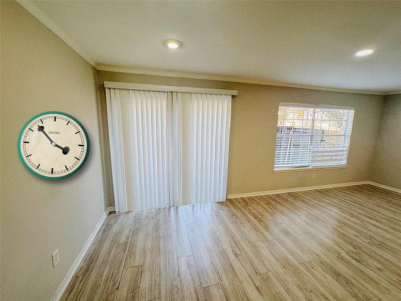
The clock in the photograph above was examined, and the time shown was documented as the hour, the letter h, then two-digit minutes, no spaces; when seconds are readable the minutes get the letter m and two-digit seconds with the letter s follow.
3h53
